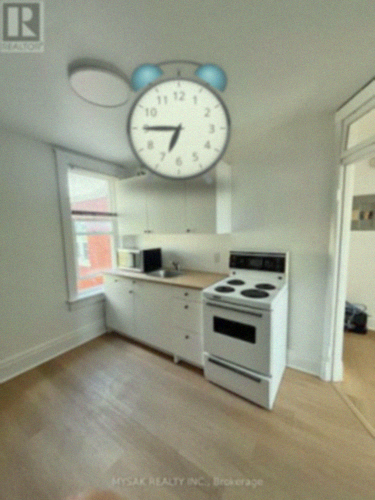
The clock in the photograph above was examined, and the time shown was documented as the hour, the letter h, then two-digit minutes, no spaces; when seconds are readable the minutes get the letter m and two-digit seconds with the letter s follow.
6h45
